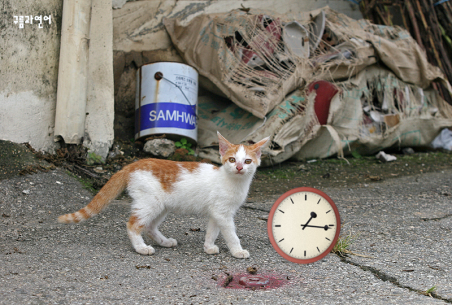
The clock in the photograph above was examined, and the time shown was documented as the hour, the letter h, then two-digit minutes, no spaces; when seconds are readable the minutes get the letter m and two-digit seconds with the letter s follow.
1h16
